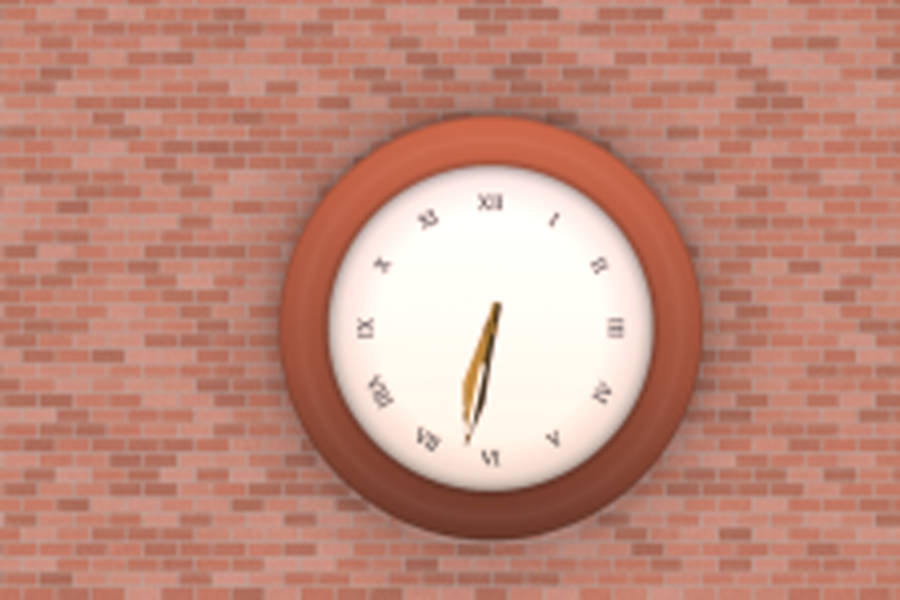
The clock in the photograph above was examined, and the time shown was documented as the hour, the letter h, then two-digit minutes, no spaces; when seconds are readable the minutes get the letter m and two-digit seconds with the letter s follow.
6h32
